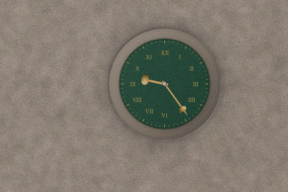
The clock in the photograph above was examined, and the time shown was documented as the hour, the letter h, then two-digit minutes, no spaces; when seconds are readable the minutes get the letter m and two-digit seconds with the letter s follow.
9h24
